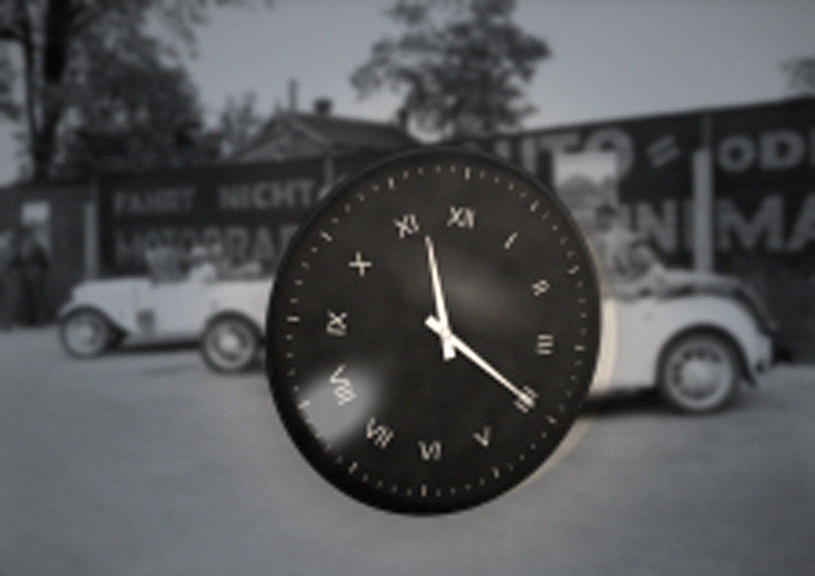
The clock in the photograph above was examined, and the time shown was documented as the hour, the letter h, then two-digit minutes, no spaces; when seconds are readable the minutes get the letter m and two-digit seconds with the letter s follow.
11h20
